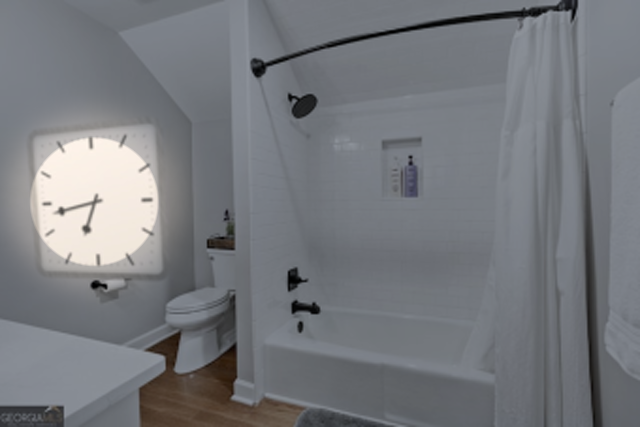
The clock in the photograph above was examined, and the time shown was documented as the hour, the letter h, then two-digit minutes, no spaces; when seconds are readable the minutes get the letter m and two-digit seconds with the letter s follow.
6h43
